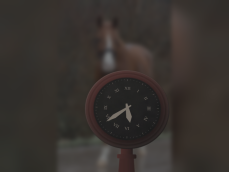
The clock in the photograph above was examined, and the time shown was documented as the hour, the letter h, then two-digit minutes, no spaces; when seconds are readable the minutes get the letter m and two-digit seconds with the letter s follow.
5h39
